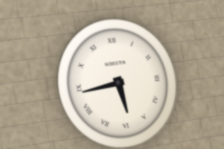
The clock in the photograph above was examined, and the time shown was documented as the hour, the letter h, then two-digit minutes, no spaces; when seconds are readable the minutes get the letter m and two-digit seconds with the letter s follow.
5h44
